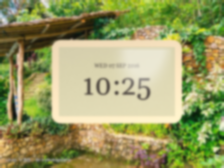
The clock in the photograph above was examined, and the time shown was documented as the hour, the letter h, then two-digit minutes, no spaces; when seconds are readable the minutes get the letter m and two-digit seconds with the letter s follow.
10h25
